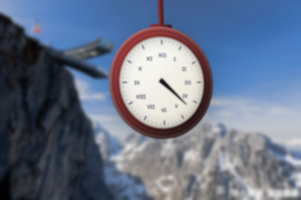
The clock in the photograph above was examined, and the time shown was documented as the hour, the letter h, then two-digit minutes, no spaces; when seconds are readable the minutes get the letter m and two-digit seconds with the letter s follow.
4h22
